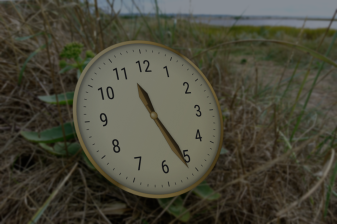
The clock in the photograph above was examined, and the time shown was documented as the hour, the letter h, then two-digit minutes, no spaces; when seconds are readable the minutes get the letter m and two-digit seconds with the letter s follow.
11h26
